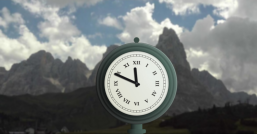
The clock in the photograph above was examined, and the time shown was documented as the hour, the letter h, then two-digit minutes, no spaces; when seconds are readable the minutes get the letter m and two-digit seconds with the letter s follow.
11h49
